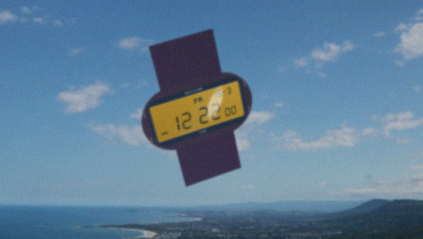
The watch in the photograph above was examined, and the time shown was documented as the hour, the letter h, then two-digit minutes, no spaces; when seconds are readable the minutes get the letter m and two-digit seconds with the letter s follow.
12h22
